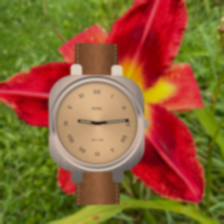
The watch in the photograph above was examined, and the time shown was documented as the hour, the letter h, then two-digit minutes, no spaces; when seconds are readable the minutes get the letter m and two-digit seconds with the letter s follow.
9h14
